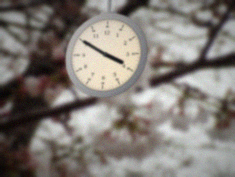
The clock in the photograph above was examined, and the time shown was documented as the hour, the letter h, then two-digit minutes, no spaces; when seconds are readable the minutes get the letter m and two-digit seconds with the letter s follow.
3h50
